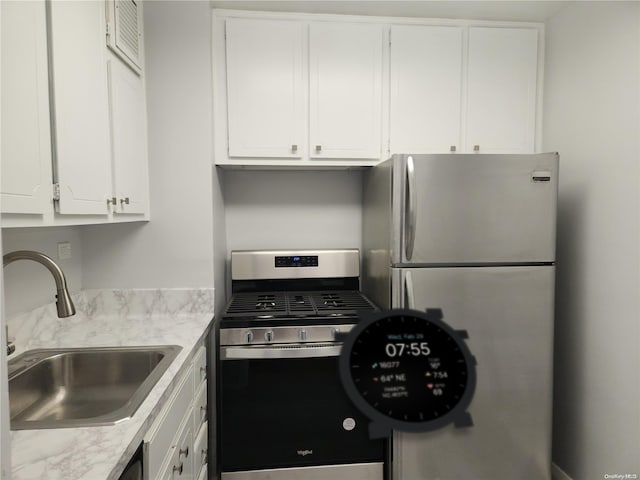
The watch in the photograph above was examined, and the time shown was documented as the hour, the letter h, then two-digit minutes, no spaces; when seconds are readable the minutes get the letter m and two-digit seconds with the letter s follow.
7h55
